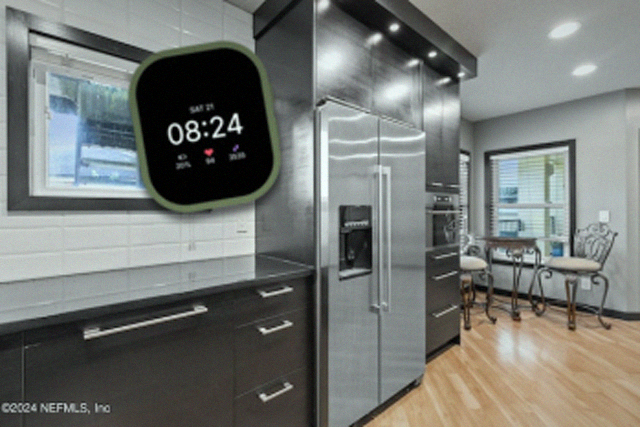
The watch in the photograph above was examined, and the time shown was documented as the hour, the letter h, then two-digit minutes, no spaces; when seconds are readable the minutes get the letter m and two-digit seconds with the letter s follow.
8h24
